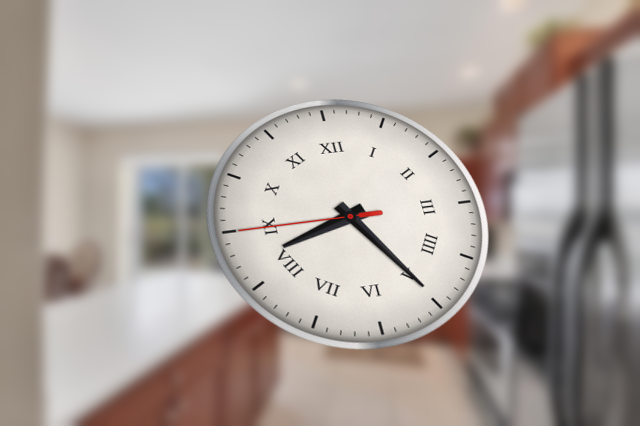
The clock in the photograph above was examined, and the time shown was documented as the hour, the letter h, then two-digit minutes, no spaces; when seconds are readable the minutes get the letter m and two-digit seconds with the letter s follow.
8h24m45s
